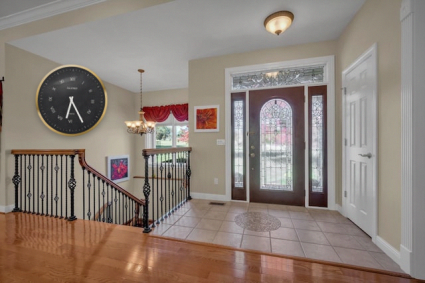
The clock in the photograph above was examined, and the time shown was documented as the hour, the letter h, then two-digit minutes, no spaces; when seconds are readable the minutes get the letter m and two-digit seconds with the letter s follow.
6h25
